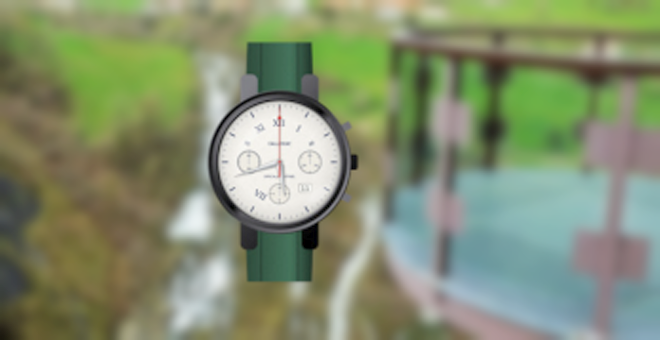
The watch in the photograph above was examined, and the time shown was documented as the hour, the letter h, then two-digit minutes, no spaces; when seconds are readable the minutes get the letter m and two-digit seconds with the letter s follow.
5h42
